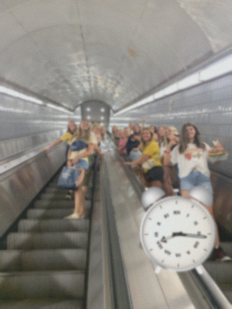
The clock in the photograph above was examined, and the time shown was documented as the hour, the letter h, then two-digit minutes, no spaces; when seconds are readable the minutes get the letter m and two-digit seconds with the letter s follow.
8h16
